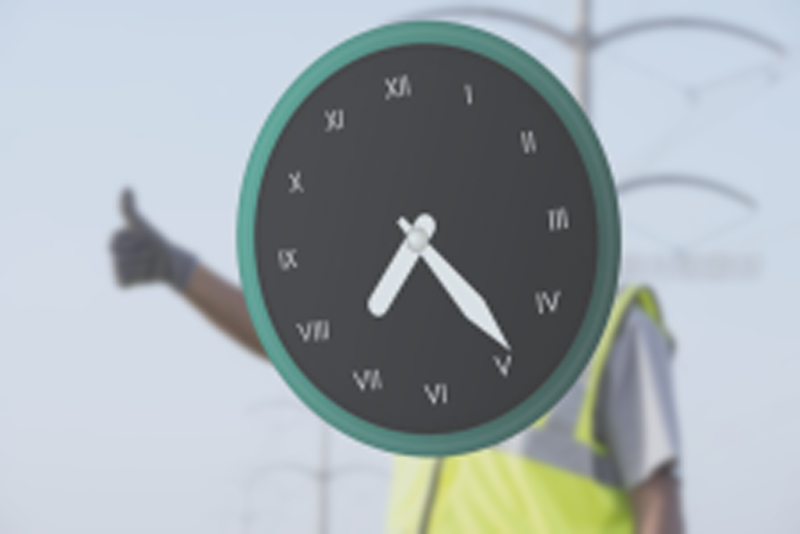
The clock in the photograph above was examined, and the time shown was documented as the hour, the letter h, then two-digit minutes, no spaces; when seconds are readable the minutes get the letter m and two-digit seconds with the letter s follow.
7h24
